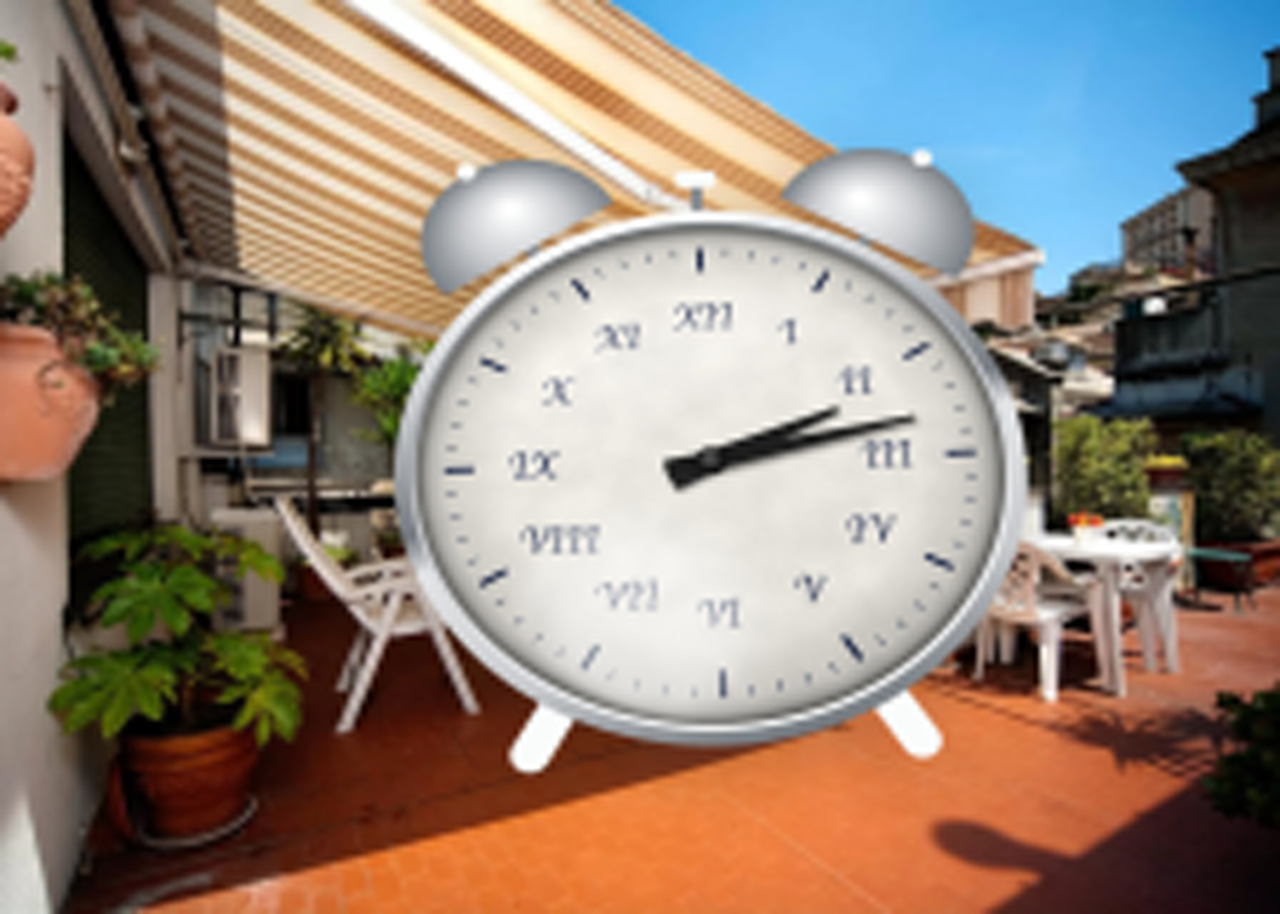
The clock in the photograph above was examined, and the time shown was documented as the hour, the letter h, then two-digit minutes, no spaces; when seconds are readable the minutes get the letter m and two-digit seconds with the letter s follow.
2h13
